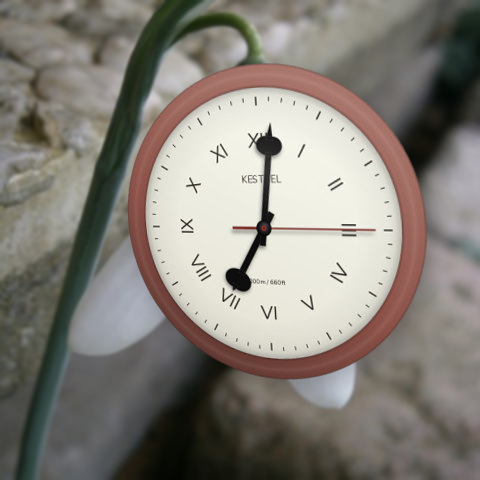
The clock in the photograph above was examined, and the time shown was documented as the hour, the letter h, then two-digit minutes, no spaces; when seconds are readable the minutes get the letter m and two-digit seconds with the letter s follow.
7h01m15s
